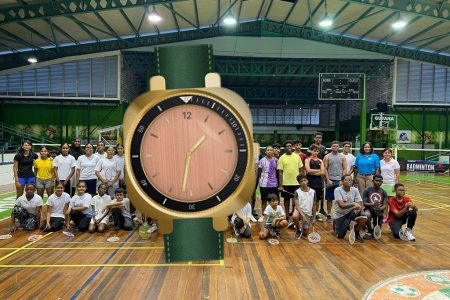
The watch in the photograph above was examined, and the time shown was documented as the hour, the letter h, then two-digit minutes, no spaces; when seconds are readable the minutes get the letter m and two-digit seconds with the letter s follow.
1h32
